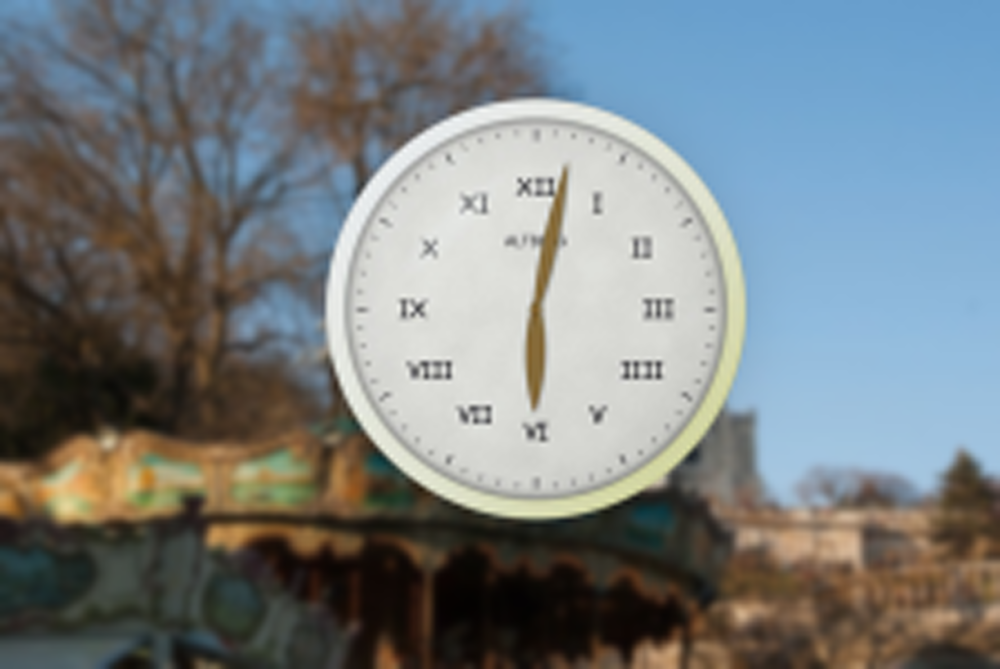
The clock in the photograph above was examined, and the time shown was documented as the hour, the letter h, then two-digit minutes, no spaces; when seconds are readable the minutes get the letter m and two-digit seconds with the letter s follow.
6h02
